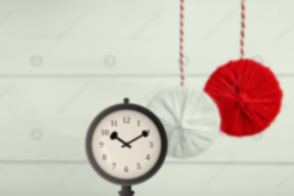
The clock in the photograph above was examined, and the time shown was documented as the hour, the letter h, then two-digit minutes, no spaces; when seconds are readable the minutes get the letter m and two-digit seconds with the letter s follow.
10h10
